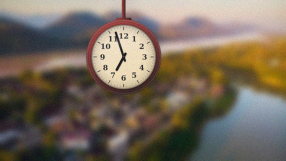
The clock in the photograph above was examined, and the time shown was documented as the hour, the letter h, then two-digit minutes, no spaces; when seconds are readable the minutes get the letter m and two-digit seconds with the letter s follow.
6h57
